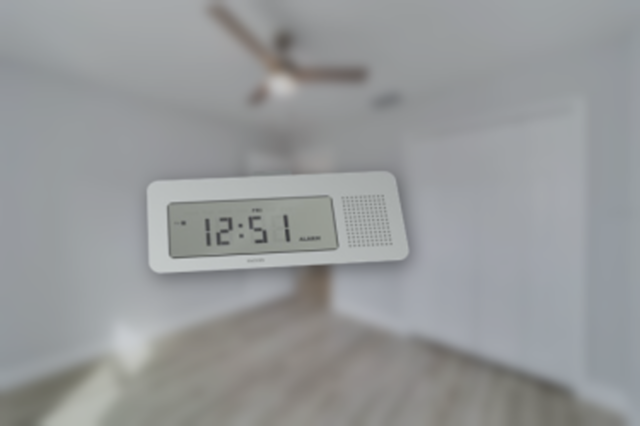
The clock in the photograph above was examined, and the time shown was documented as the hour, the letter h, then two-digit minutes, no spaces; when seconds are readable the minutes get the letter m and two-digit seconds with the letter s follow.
12h51
